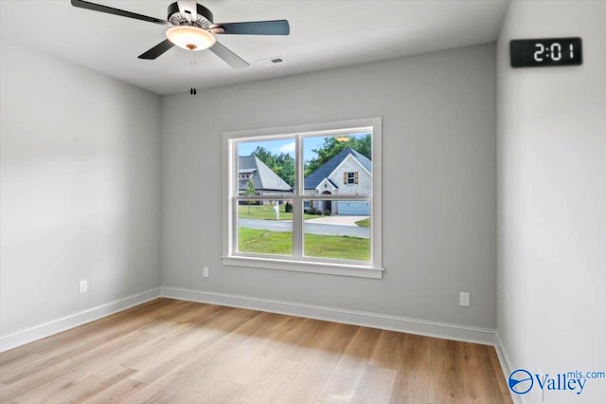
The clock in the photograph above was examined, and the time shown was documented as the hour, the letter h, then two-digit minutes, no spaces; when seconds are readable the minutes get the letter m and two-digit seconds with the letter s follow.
2h01
